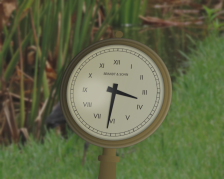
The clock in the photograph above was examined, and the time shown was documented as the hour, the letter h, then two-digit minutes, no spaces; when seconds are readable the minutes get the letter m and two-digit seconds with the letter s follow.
3h31
